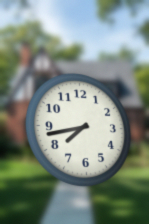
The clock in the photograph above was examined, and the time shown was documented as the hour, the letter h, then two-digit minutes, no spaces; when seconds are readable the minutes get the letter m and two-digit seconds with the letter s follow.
7h43
